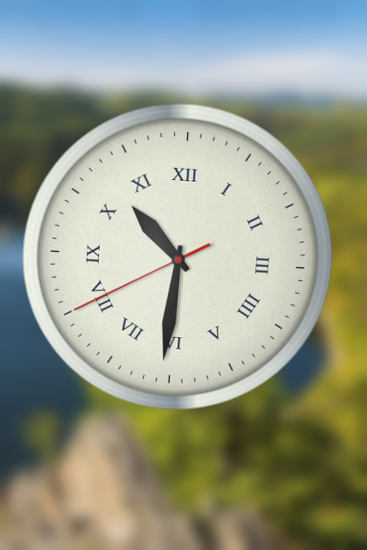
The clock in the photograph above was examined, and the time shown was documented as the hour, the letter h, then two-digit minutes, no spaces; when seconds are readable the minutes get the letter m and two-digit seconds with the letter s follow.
10h30m40s
